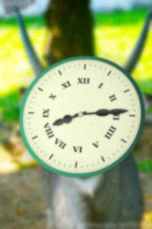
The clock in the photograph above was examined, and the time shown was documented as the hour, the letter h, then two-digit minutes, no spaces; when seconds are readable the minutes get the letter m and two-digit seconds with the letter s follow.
8h14
